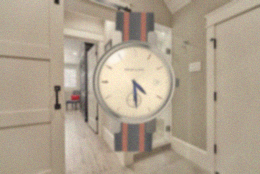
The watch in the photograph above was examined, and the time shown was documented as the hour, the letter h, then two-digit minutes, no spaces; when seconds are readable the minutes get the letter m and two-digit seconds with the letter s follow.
4h29
